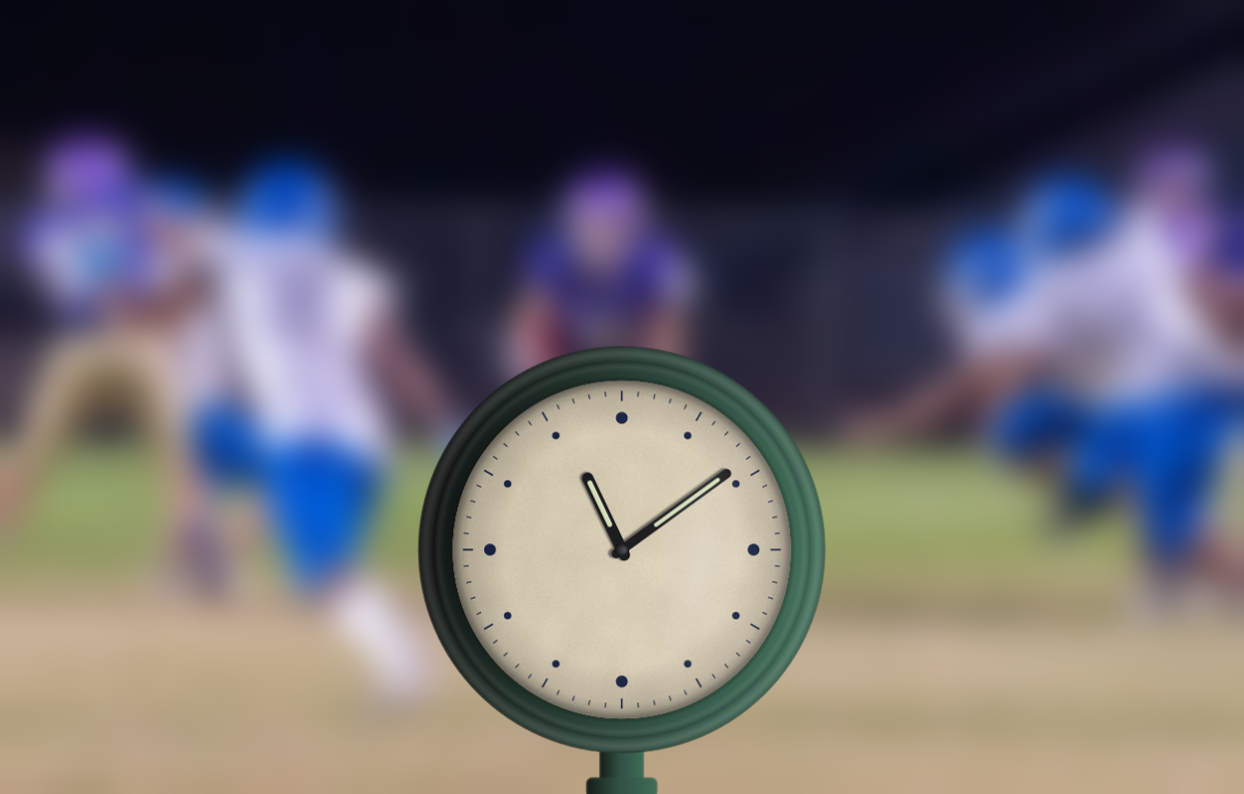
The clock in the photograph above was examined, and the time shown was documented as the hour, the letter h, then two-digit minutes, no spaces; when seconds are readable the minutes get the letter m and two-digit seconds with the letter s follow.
11h09
